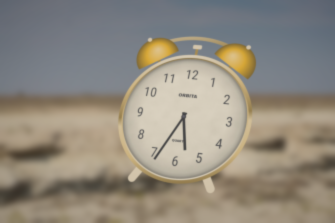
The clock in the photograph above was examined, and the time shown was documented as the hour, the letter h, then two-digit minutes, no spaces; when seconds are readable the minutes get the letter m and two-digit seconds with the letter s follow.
5h34
